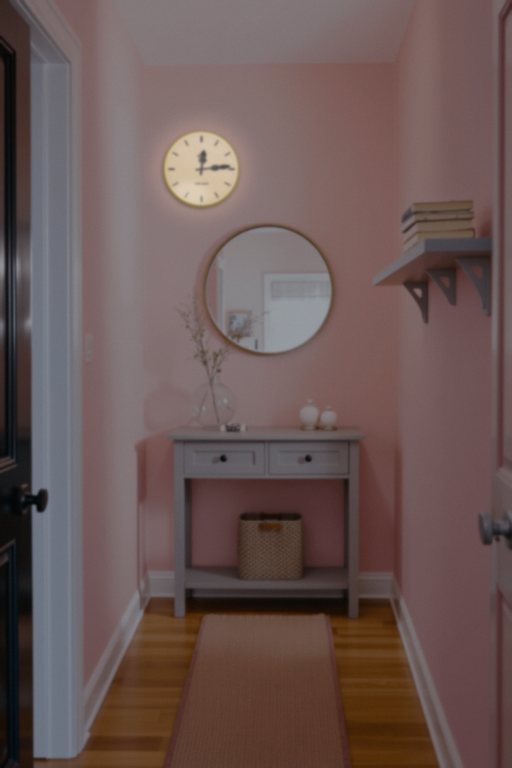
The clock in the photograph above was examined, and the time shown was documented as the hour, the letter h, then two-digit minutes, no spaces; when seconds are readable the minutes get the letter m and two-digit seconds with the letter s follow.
12h14
